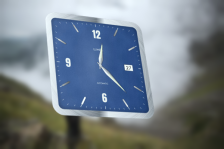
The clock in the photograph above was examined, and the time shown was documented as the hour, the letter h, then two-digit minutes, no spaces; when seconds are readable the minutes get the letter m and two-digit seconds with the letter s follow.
12h23
